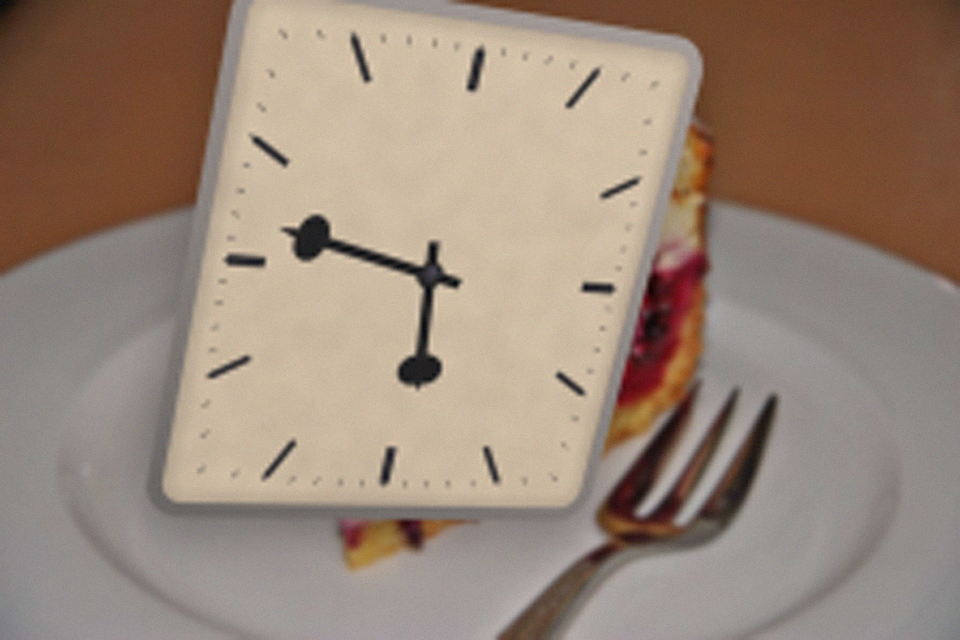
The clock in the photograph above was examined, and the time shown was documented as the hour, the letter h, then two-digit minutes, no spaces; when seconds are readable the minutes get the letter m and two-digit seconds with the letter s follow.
5h47
